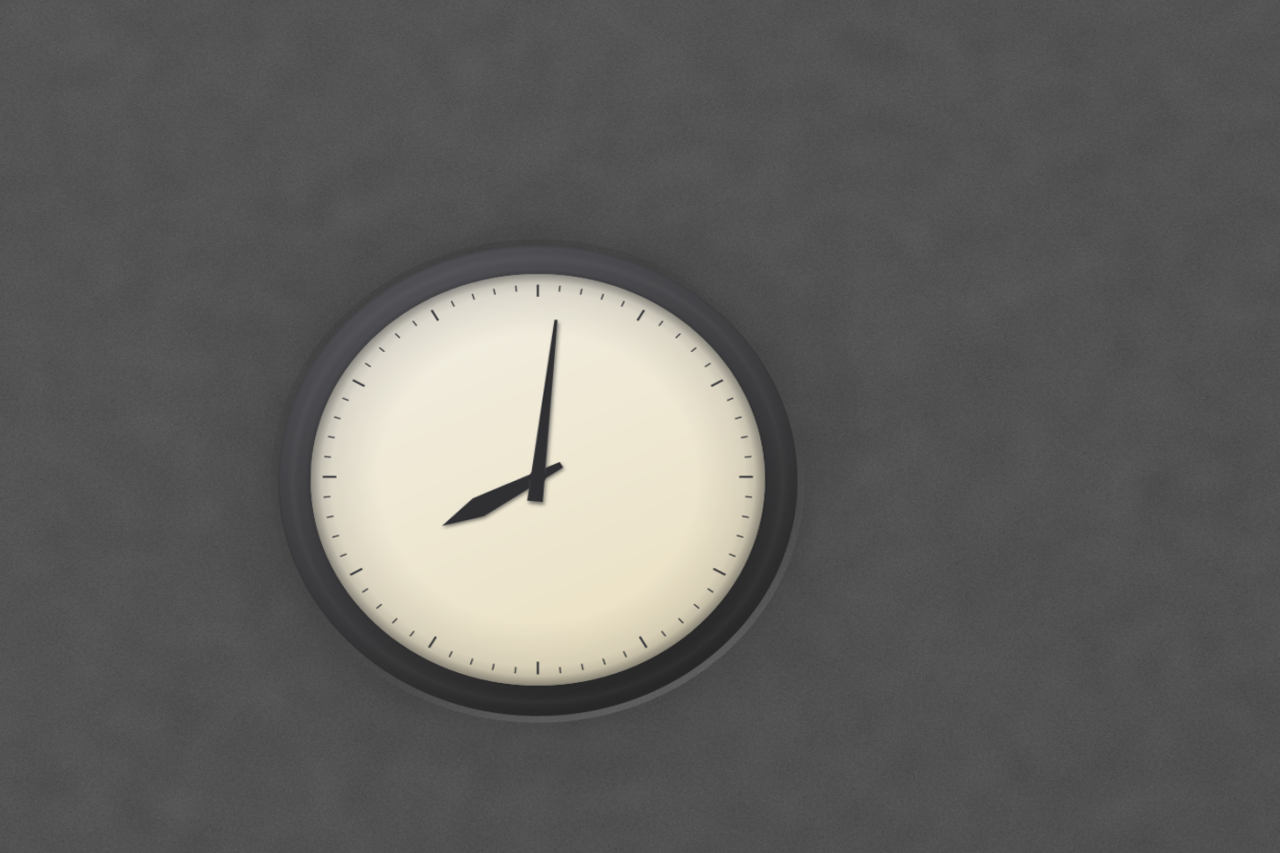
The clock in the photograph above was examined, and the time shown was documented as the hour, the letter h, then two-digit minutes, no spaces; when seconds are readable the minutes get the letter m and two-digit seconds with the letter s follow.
8h01
